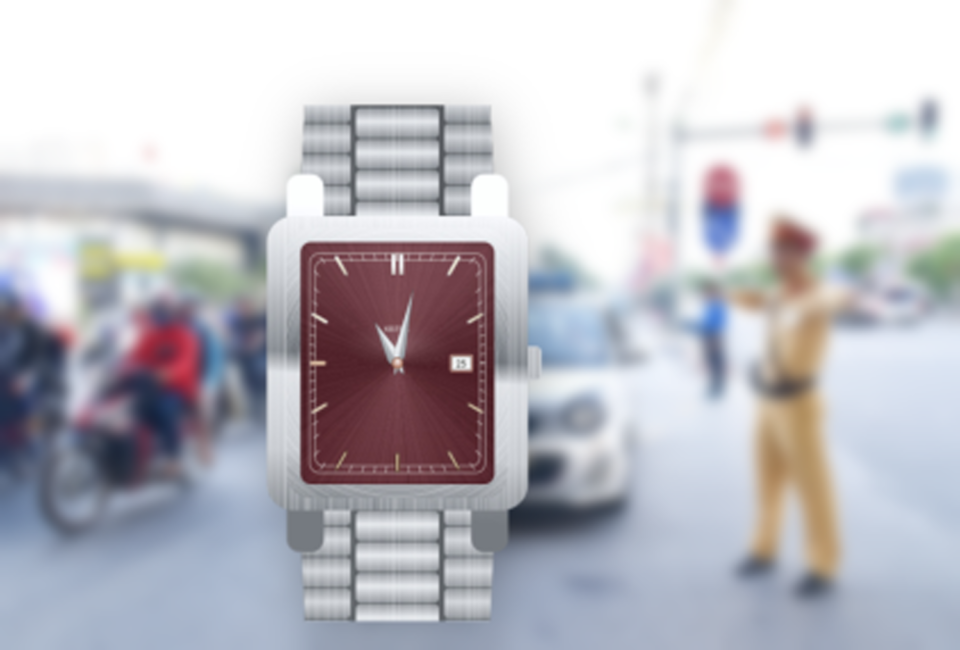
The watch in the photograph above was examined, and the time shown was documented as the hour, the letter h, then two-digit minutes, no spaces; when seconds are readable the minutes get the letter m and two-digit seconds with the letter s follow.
11h02
